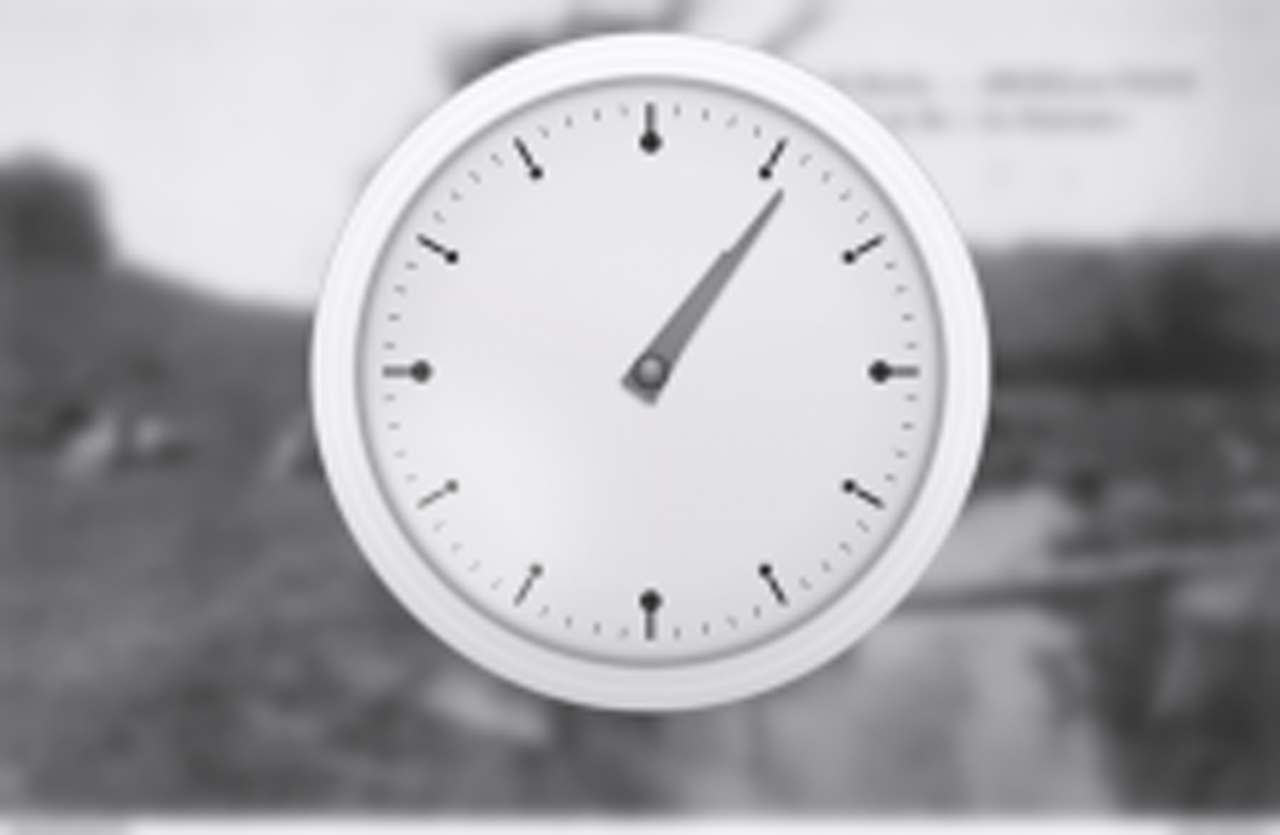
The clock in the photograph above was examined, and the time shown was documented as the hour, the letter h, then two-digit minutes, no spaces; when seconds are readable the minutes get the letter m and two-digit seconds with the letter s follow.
1h06
